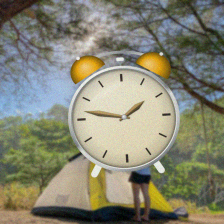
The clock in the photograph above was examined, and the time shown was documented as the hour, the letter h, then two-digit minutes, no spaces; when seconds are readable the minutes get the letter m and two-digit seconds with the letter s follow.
1h47
